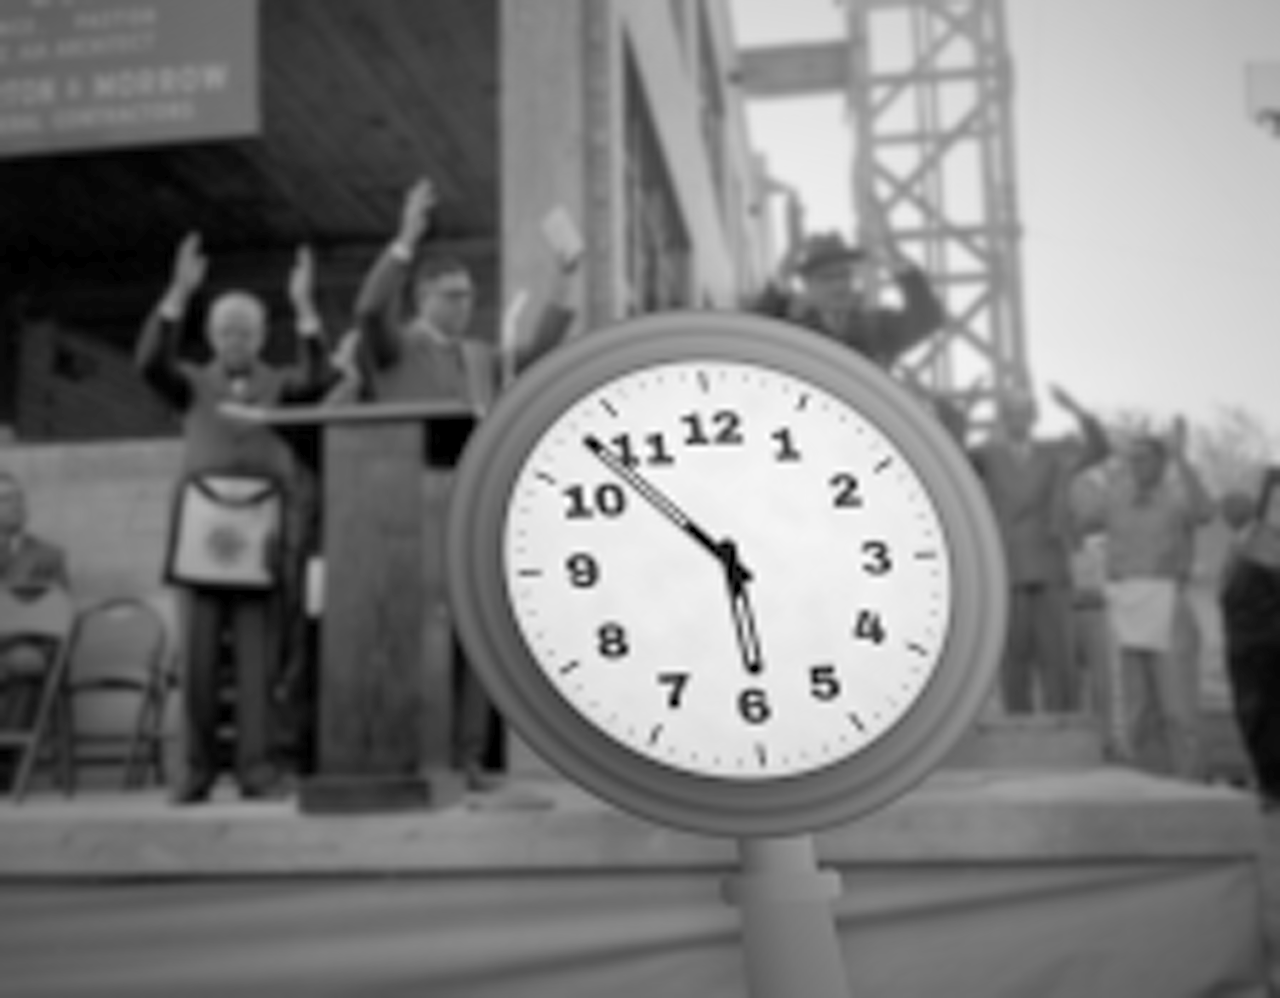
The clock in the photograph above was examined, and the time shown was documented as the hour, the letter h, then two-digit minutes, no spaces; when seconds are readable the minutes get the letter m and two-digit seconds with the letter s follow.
5h53
